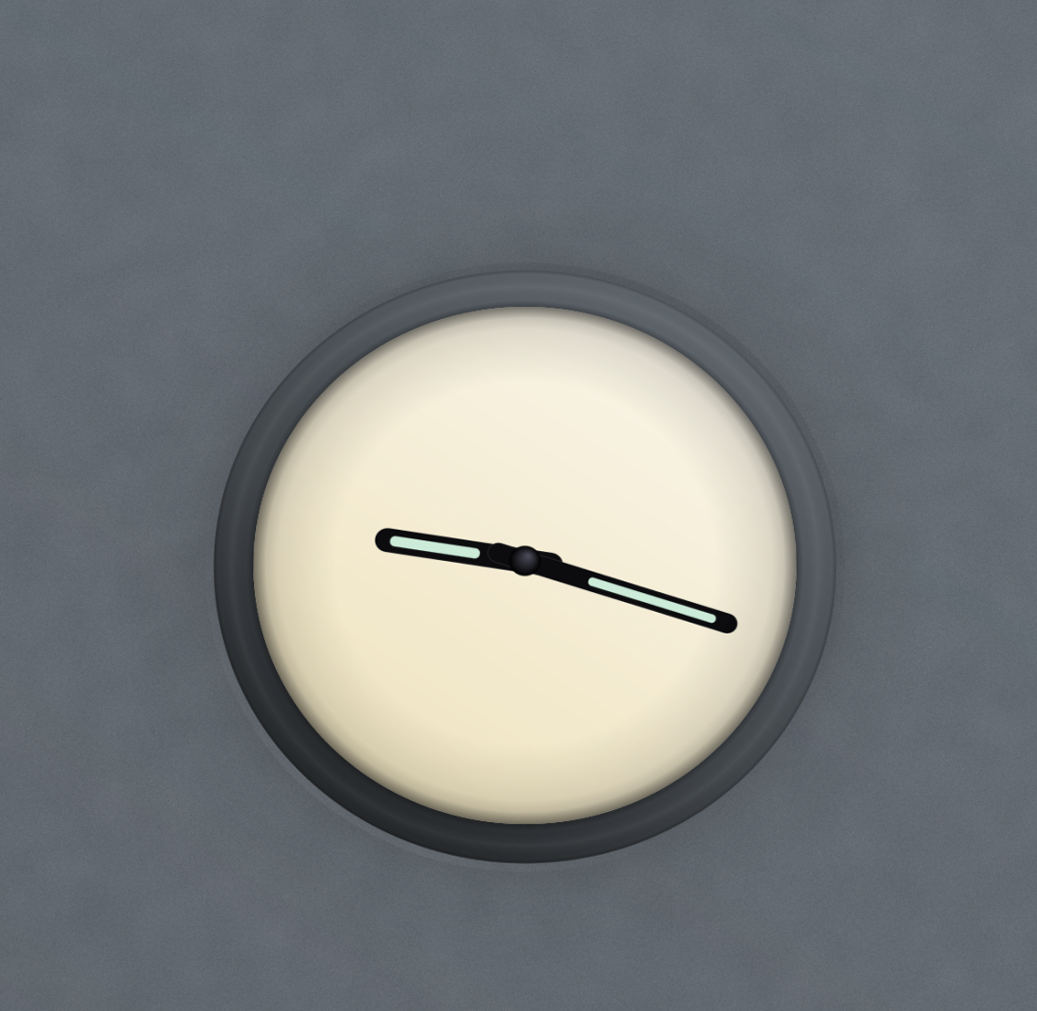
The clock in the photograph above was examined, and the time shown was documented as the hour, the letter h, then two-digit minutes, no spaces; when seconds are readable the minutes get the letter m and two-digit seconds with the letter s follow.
9h18
